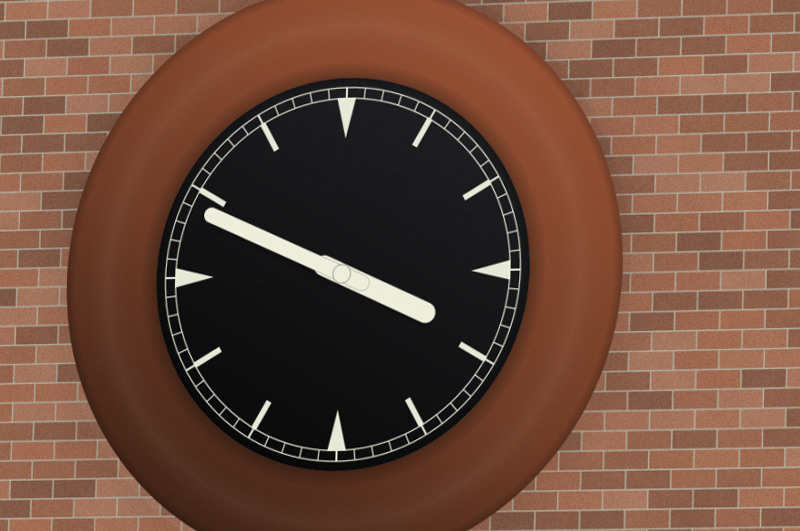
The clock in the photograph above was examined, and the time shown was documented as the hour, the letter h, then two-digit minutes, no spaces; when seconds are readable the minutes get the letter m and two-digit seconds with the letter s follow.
3h49
